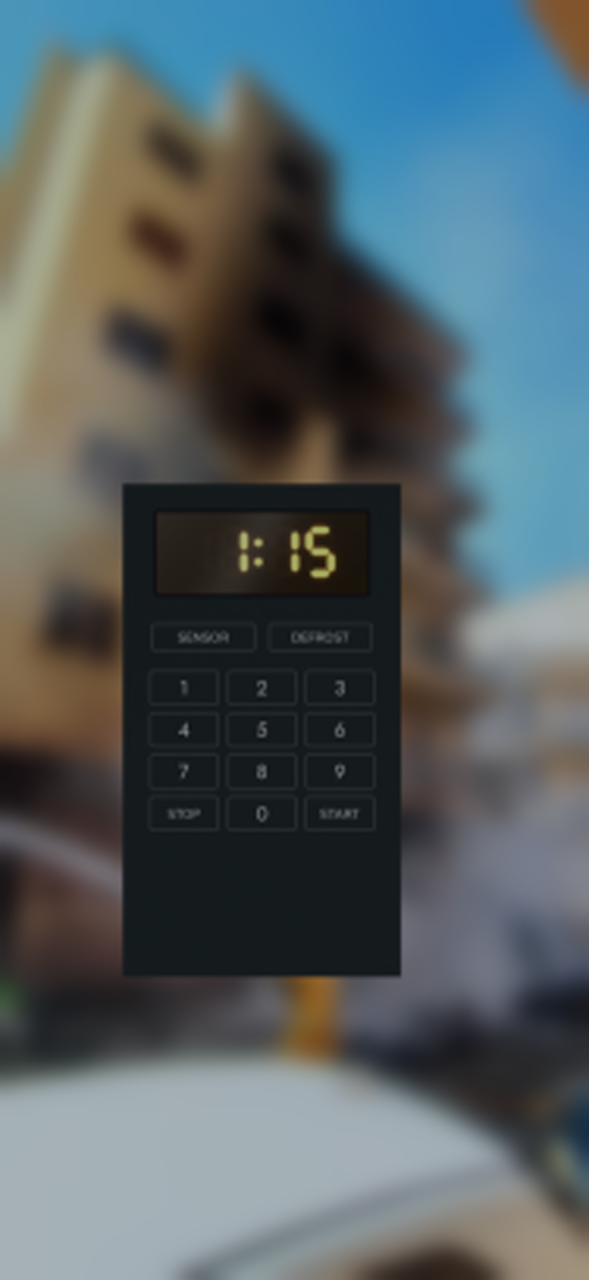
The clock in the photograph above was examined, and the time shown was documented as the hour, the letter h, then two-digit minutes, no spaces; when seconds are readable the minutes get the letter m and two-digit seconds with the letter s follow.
1h15
